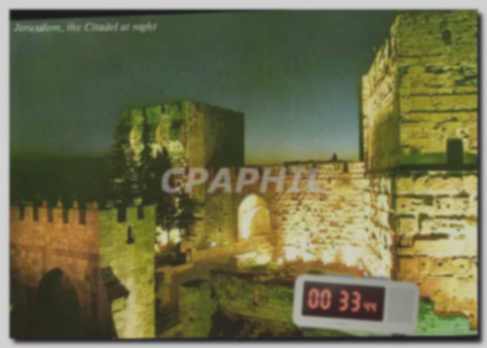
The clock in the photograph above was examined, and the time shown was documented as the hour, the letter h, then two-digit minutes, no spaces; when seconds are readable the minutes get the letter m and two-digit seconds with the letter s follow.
0h33
